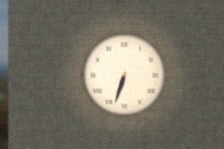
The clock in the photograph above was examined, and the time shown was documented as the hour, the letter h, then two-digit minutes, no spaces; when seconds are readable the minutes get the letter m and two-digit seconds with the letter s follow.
6h33
